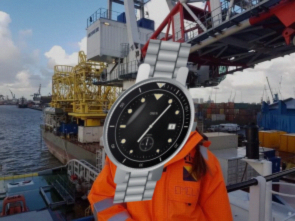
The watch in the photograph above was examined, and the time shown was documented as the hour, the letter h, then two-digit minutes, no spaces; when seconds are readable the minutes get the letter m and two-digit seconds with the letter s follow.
7h06
